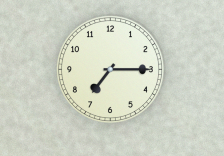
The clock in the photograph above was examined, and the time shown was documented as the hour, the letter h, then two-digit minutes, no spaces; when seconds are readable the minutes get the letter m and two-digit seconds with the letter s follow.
7h15
